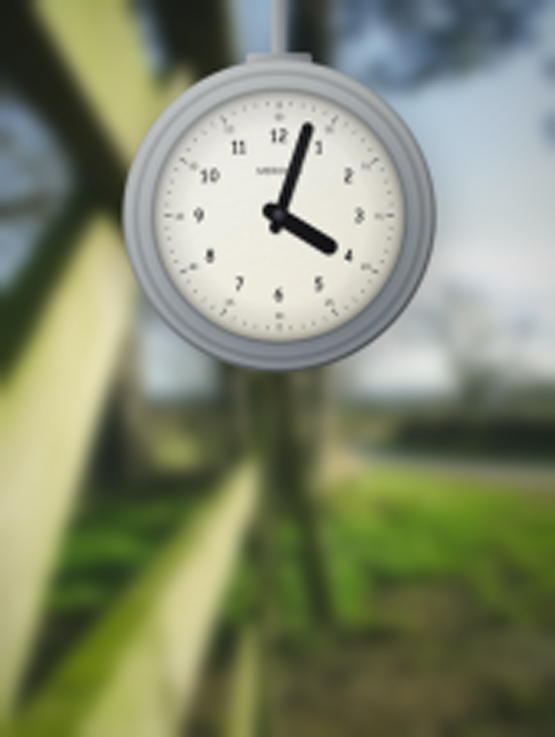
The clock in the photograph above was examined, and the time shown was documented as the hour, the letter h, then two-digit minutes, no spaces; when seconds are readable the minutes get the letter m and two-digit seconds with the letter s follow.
4h03
